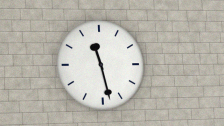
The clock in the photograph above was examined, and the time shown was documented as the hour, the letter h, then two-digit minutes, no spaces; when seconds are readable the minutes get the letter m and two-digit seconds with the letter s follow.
11h28
